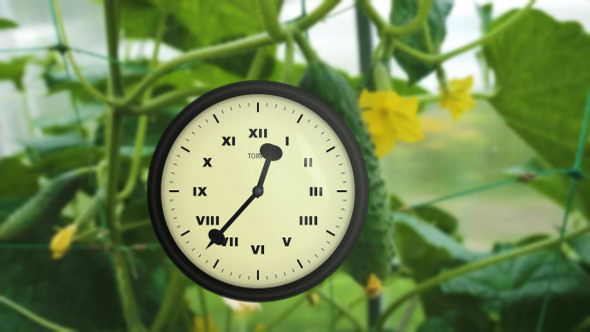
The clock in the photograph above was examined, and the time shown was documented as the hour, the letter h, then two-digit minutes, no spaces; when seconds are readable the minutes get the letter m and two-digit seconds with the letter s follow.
12h37
